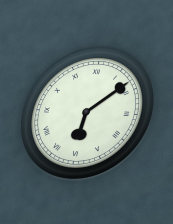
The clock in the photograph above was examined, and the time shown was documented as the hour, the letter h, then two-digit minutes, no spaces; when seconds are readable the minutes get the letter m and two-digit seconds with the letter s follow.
6h08
